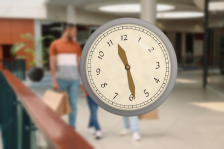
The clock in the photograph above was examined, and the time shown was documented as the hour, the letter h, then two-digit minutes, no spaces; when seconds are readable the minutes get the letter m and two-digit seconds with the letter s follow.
11h29
